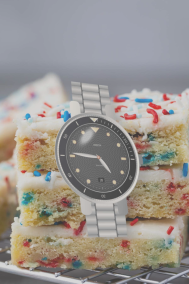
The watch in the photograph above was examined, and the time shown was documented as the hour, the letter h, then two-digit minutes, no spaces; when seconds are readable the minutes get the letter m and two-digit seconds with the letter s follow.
4h46
